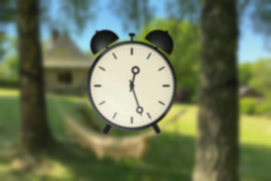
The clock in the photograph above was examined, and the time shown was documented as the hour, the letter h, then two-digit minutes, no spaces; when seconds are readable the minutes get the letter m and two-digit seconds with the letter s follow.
12h27
